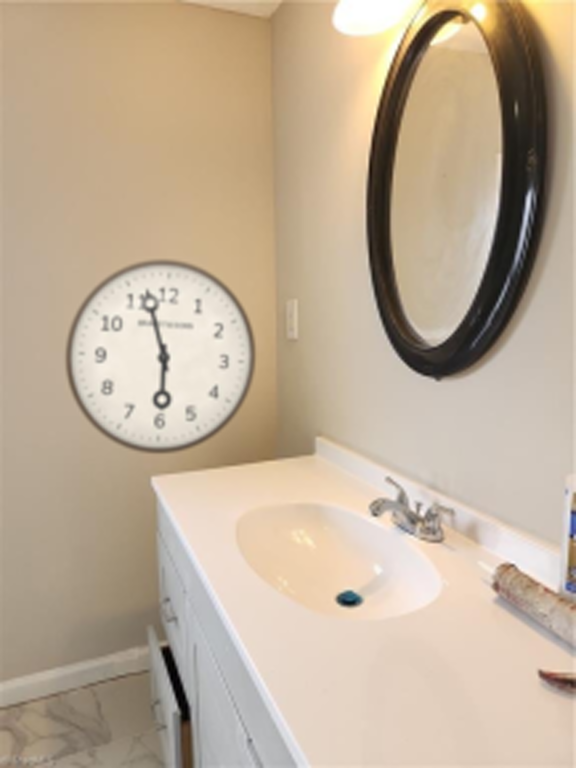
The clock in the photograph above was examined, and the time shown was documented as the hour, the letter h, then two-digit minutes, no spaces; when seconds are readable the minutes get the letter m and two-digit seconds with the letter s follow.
5h57
